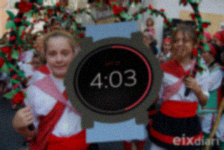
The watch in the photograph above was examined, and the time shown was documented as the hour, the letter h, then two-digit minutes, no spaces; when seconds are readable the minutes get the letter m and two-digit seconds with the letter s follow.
4h03
